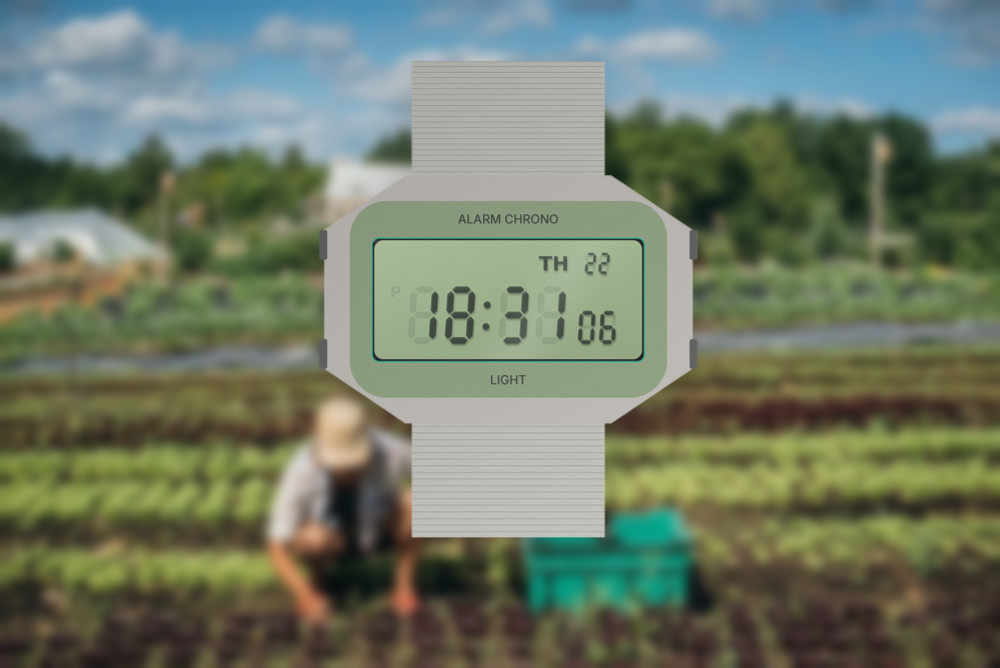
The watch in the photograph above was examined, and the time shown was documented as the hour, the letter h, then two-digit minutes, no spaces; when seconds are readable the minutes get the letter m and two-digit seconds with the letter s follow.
18h31m06s
